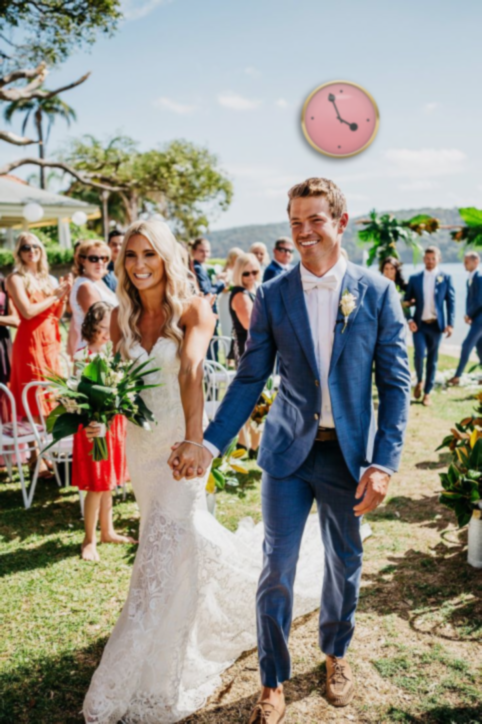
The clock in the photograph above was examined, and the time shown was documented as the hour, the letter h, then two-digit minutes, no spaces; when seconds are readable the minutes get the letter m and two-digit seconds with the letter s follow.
3h56
